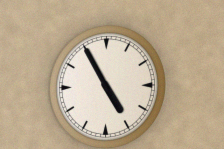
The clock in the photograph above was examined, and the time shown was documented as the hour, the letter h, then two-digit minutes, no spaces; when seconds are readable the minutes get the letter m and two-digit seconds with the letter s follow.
4h55
